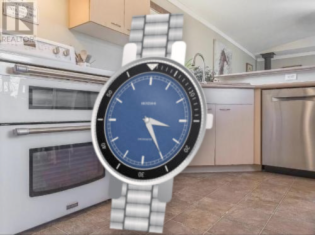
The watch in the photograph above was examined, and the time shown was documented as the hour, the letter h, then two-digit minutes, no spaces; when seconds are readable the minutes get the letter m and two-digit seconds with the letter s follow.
3h25
